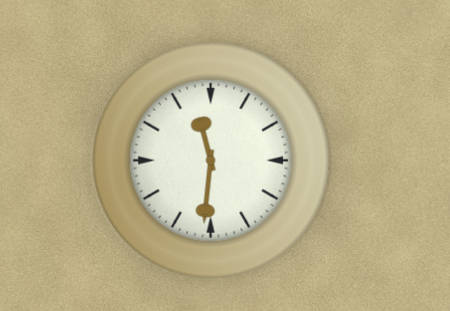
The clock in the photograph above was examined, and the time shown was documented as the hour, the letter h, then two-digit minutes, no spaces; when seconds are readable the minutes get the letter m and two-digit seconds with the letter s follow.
11h31
